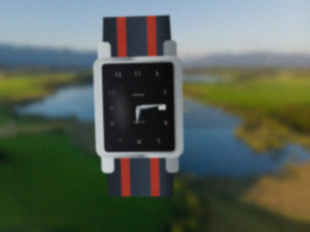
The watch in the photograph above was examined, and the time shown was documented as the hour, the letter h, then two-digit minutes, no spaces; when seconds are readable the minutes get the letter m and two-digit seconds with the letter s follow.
6h14
